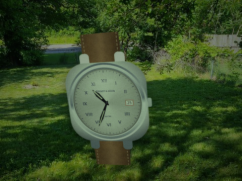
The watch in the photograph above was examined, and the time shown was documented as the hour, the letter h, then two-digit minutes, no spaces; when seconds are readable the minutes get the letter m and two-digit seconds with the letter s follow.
10h34
